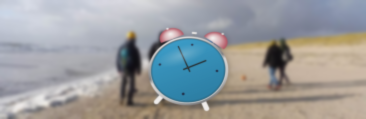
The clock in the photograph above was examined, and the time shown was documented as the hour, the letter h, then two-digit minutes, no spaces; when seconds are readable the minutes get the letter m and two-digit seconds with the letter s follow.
1h55
